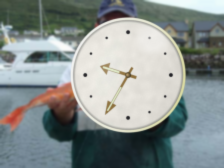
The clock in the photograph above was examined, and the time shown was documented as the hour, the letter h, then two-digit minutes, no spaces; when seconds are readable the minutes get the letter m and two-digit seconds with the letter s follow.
9h35
